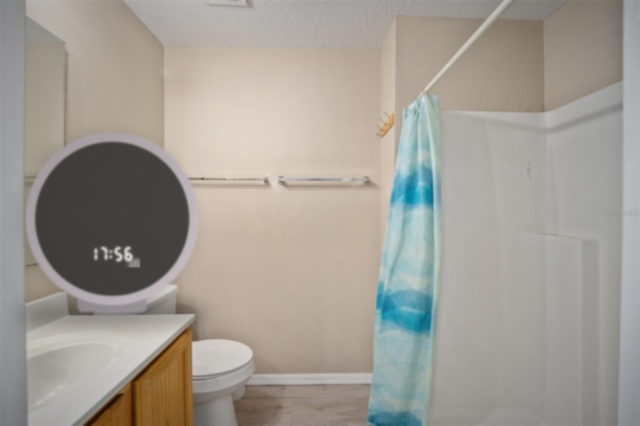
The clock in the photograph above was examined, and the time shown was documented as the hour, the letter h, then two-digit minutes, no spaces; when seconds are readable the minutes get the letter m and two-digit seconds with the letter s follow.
17h56
